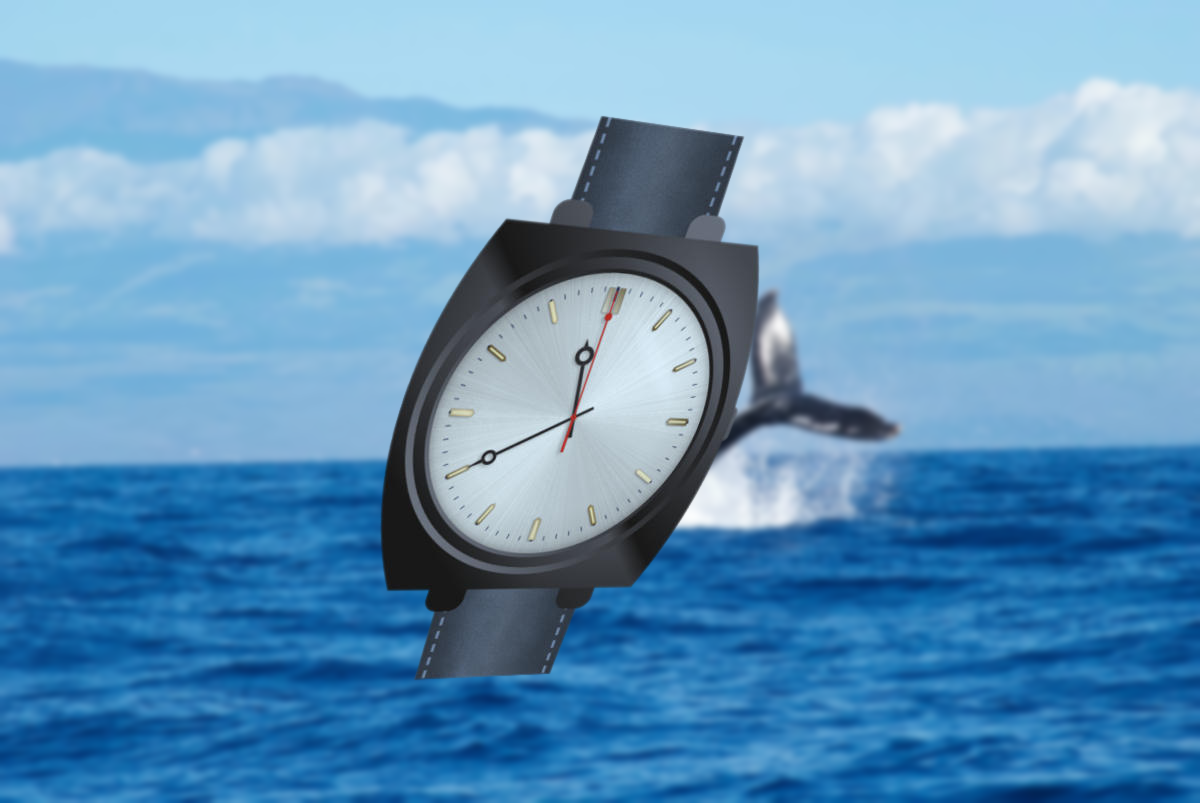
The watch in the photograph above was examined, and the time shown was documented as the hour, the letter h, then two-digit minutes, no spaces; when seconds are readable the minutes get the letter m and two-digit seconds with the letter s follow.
11h40m00s
